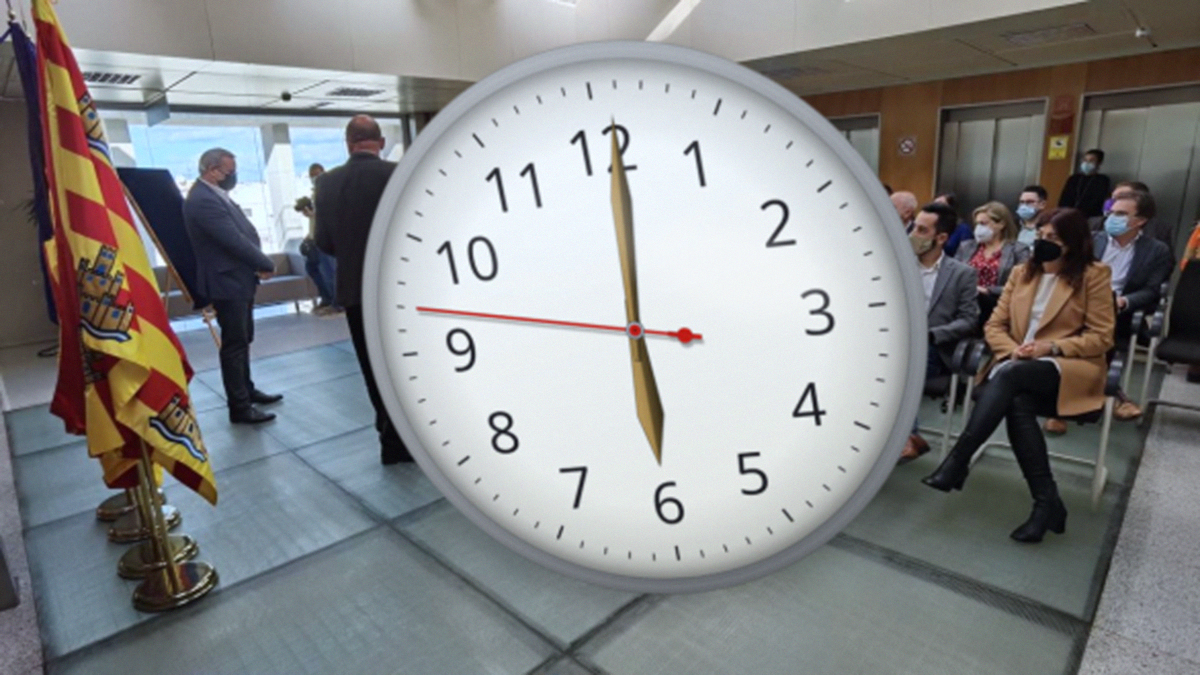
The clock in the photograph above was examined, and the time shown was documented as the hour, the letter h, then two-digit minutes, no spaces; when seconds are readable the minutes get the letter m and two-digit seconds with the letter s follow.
6h00m47s
